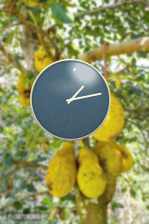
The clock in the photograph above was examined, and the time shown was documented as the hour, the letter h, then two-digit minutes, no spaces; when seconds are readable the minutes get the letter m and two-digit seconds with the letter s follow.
1h12
